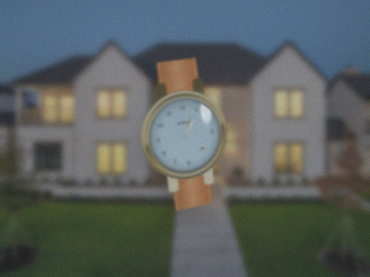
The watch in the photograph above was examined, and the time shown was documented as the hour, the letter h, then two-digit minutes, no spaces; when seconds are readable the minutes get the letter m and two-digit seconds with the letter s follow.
1h02
